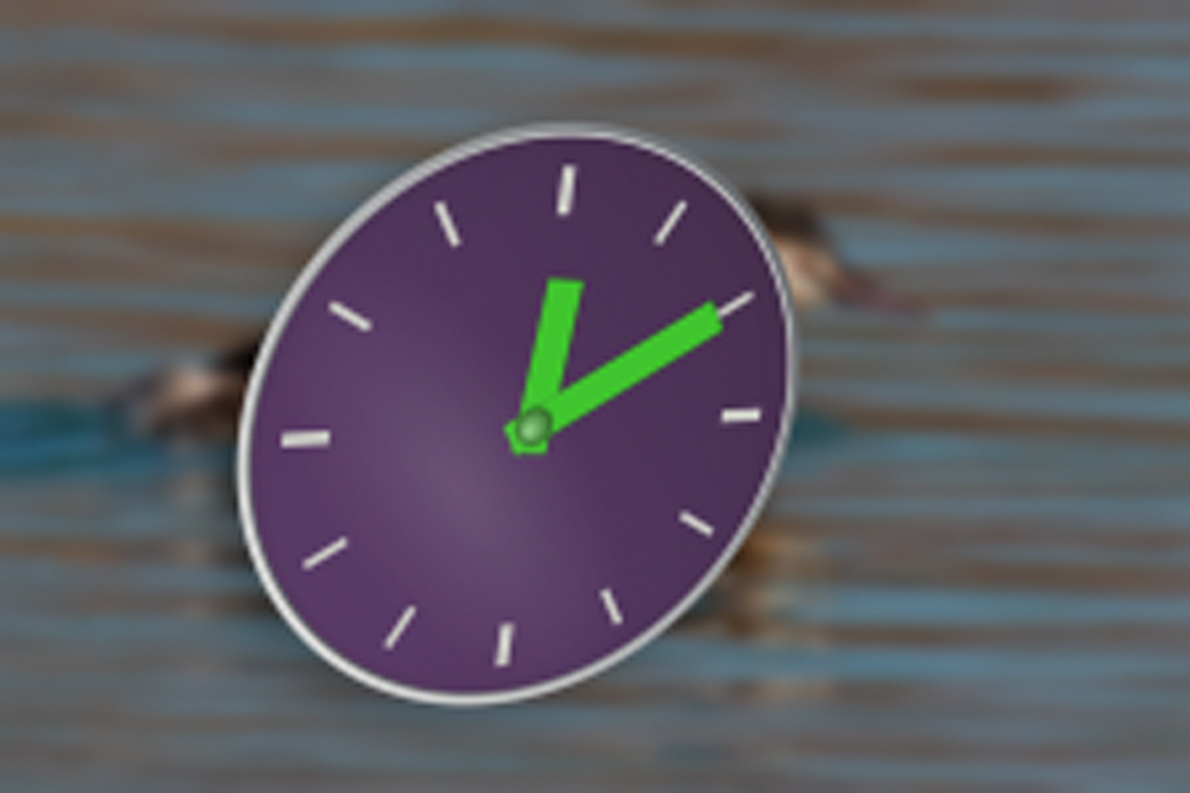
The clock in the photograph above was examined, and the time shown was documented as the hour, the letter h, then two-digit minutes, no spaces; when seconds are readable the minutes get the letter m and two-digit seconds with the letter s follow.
12h10
